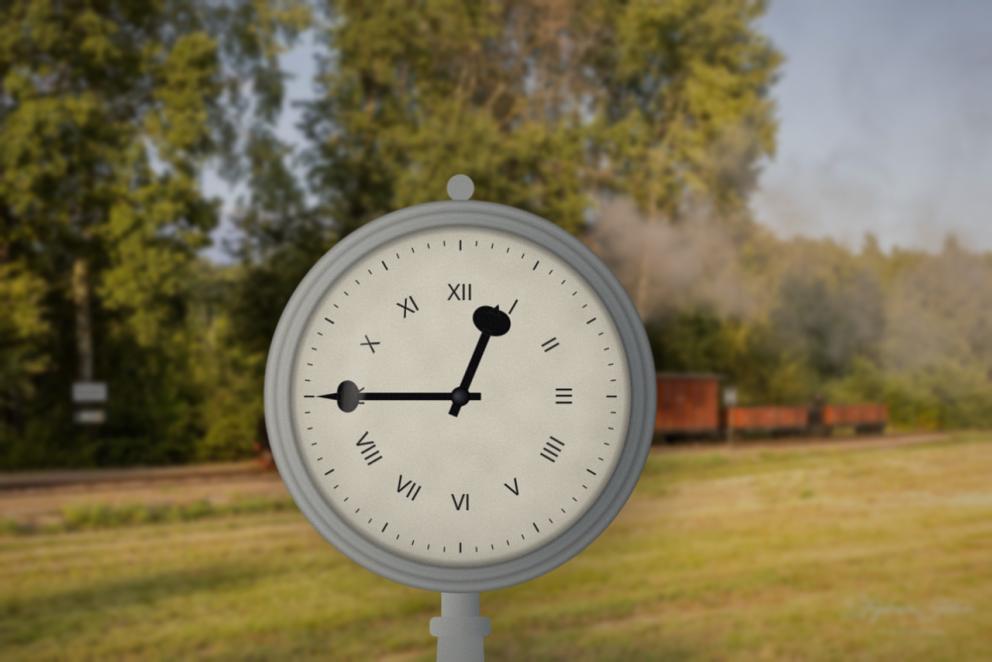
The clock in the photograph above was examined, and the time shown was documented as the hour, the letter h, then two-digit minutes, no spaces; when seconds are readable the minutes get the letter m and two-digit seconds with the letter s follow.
12h45
